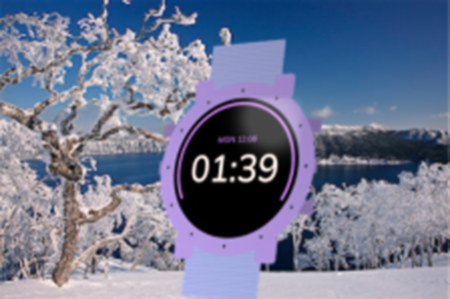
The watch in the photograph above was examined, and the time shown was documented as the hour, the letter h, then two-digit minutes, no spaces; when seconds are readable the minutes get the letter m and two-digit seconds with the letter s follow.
1h39
